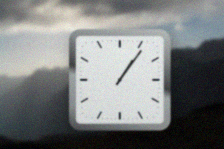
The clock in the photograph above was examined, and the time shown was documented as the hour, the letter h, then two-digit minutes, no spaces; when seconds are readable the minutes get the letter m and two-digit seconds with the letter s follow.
1h06
